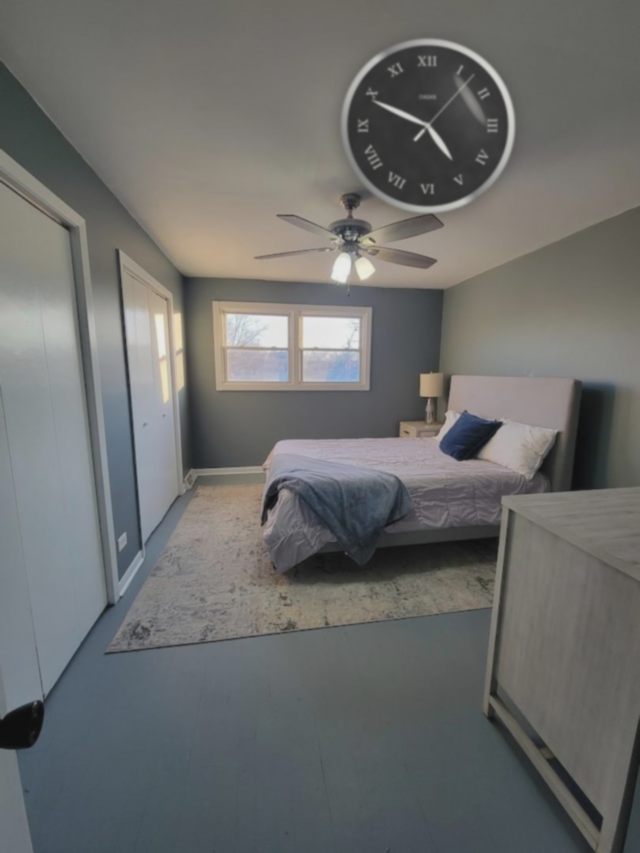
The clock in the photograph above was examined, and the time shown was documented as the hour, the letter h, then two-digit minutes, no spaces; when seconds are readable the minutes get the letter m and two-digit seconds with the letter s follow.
4h49m07s
